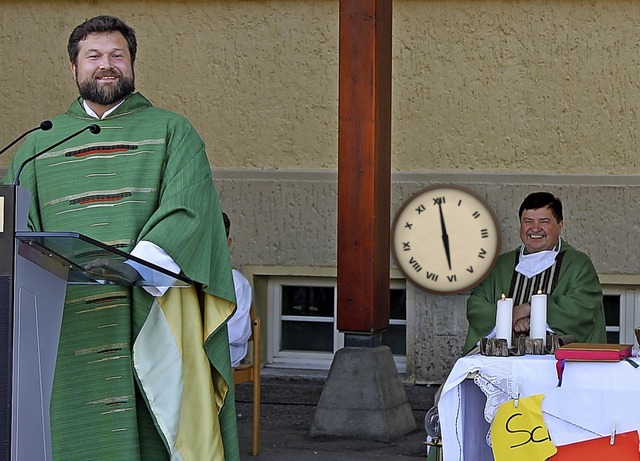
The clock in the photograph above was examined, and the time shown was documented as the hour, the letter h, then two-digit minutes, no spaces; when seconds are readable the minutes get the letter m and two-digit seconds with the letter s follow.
6h00
